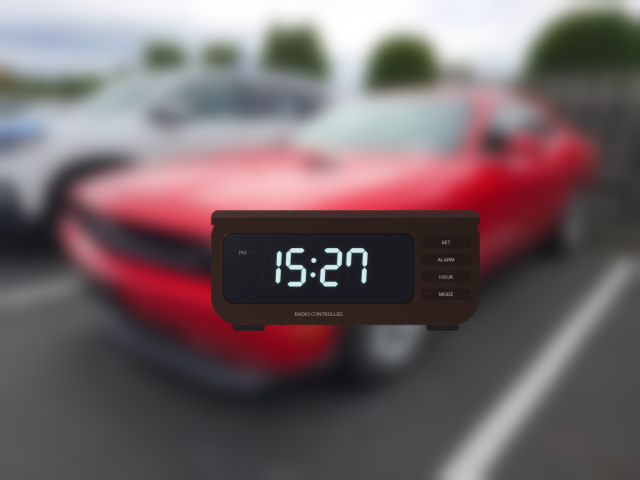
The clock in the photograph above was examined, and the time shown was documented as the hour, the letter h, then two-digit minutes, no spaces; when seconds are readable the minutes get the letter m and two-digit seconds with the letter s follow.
15h27
